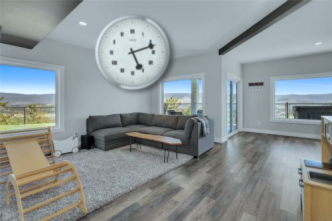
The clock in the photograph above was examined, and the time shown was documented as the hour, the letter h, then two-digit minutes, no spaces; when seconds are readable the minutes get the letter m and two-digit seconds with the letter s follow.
5h12
